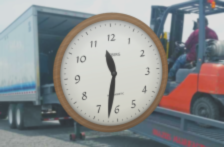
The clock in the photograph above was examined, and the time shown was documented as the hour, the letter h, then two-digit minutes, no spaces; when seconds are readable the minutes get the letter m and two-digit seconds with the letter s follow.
11h32
